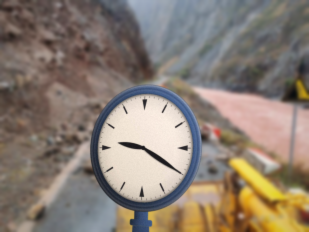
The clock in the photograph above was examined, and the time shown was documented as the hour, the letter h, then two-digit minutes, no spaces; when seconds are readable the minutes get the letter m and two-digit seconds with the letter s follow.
9h20
